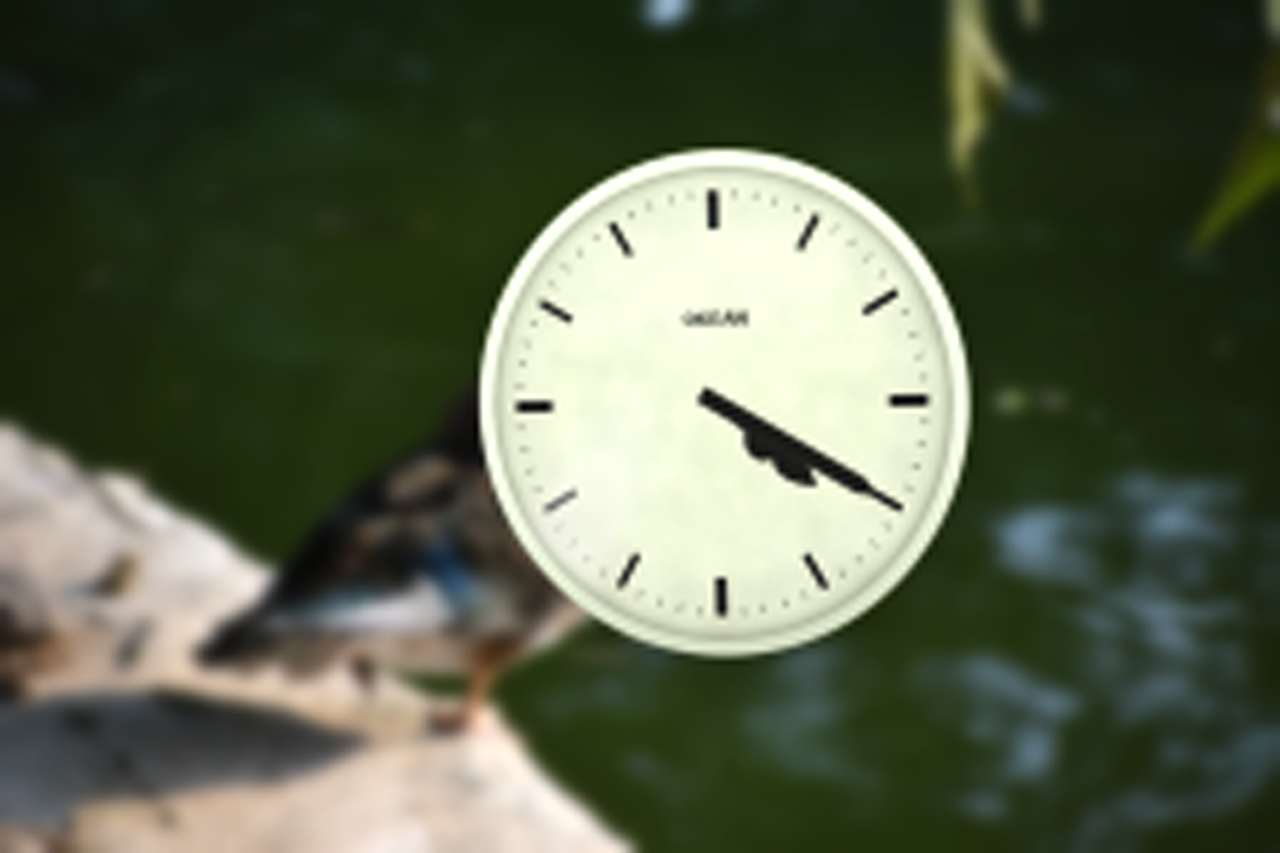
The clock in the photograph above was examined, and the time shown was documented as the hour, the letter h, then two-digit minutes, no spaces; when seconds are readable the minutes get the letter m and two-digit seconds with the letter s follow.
4h20
